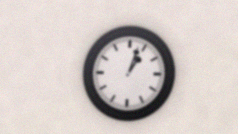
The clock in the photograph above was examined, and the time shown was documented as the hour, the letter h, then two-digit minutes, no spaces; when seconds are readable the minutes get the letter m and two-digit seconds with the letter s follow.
1h03
